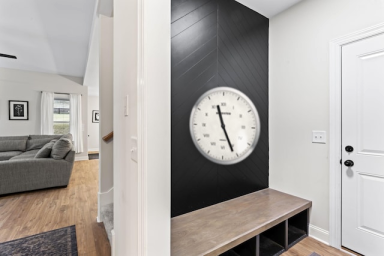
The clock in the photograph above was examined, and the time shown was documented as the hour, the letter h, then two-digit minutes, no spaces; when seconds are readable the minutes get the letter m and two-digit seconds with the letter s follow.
11h26
